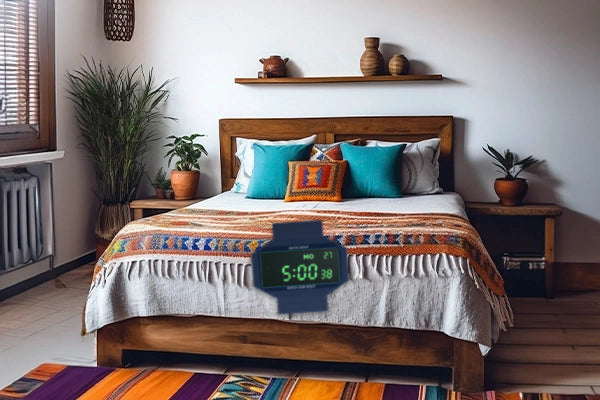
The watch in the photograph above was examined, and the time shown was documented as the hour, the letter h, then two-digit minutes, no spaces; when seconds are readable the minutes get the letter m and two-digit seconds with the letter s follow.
5h00
